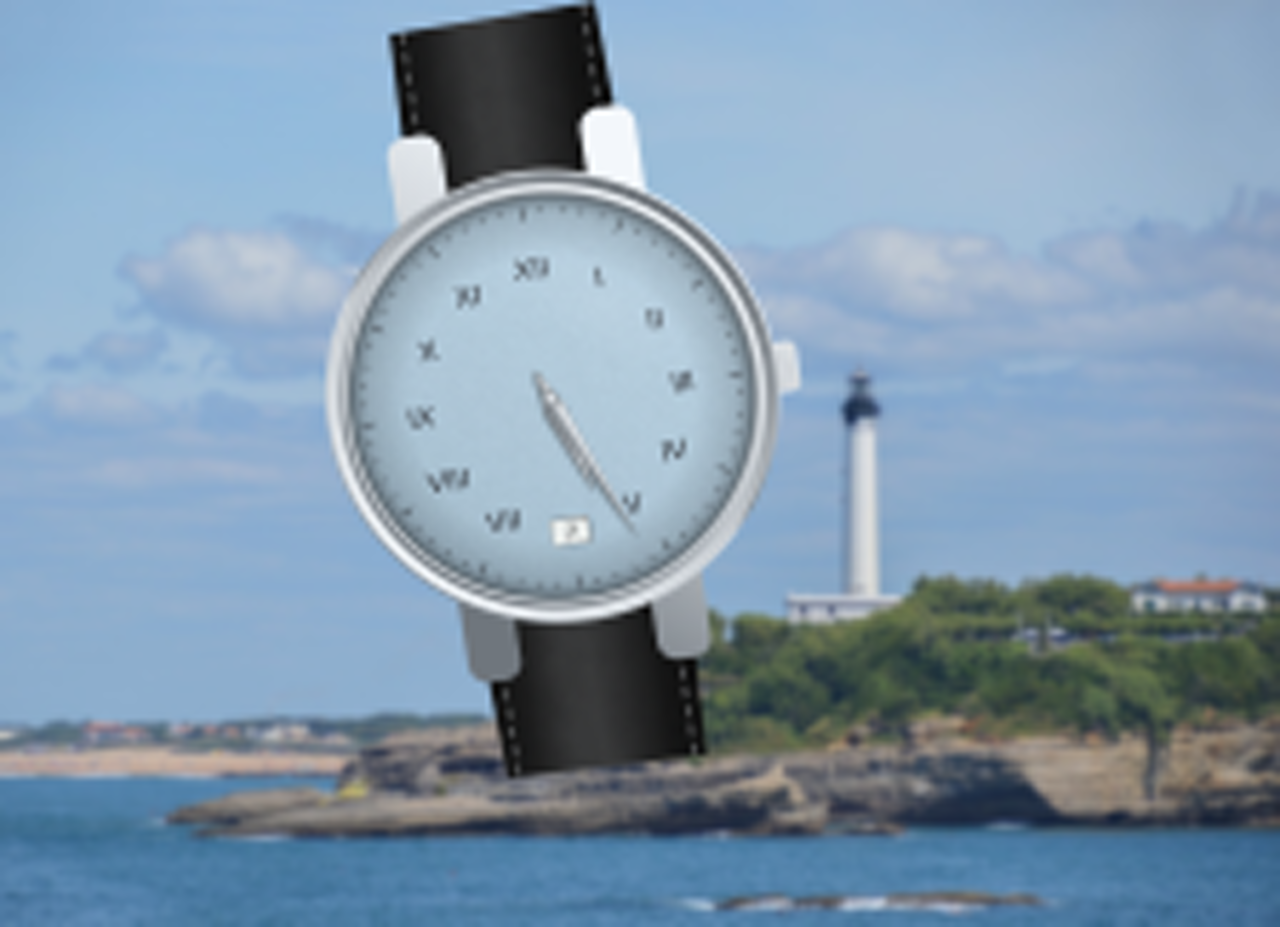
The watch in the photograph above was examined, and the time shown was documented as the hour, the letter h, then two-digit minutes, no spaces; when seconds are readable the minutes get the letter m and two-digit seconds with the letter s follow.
5h26
